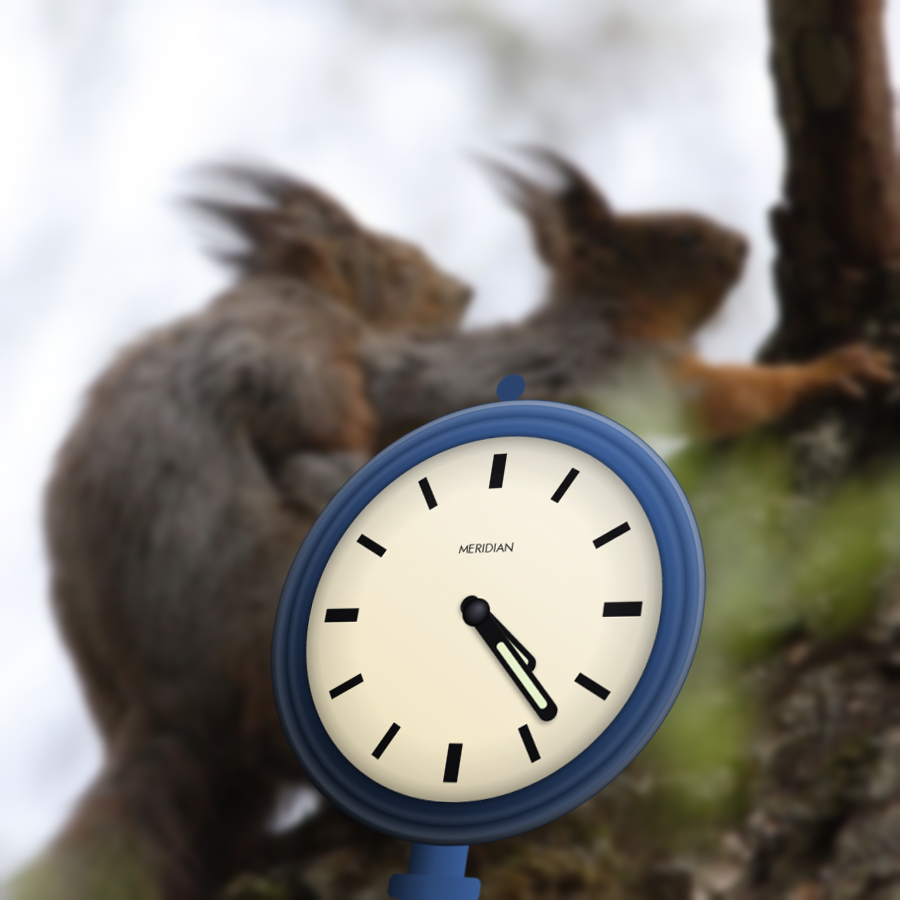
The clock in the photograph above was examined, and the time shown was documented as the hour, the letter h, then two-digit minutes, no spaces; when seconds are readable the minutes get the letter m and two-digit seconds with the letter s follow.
4h23
